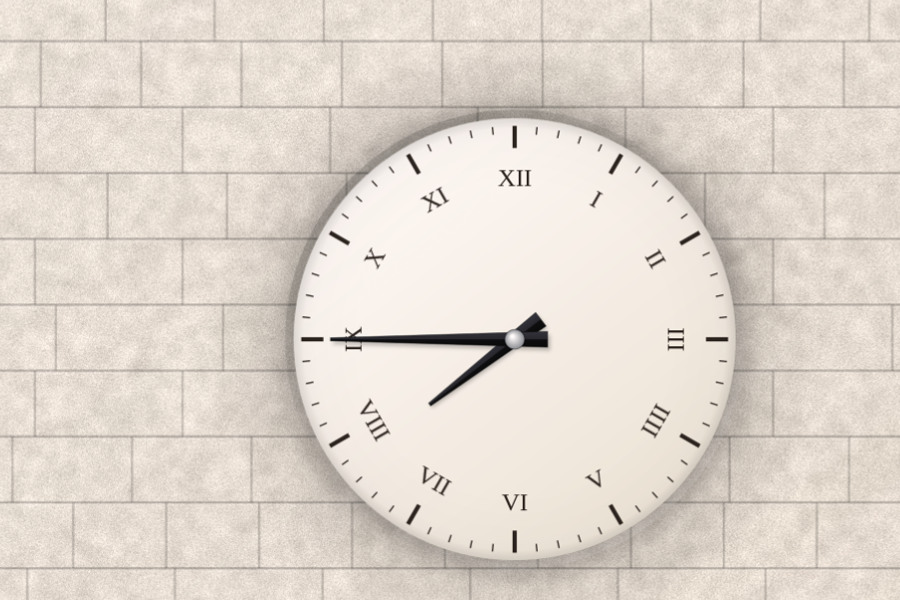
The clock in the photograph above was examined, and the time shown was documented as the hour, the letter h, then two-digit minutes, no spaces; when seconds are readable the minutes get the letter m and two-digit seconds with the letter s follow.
7h45
